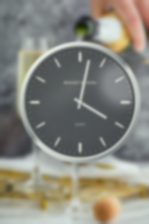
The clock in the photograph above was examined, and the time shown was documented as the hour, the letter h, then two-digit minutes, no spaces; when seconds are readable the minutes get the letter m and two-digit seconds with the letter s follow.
4h02
